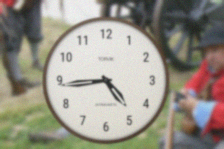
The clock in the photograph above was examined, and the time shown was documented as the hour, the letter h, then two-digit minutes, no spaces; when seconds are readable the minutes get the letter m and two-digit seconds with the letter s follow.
4h44
